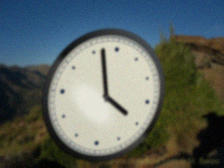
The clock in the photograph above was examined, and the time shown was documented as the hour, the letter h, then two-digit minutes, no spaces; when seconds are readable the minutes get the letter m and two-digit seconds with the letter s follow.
3h57
